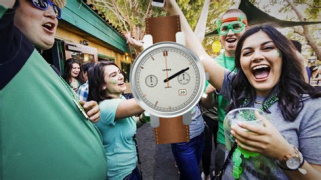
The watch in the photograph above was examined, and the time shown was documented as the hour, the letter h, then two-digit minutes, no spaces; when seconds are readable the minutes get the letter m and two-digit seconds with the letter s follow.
2h11
